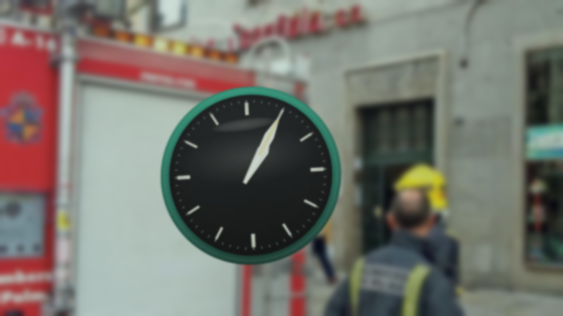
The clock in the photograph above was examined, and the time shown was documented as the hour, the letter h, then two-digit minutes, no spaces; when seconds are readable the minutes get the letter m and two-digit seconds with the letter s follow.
1h05
